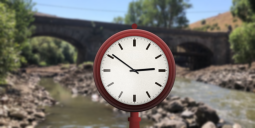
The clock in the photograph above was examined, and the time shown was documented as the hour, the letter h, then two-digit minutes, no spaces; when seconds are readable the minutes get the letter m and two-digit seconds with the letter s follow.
2h51
